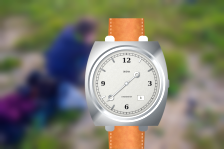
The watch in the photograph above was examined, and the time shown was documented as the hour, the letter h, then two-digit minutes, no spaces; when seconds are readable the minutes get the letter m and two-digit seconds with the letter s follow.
1h38
